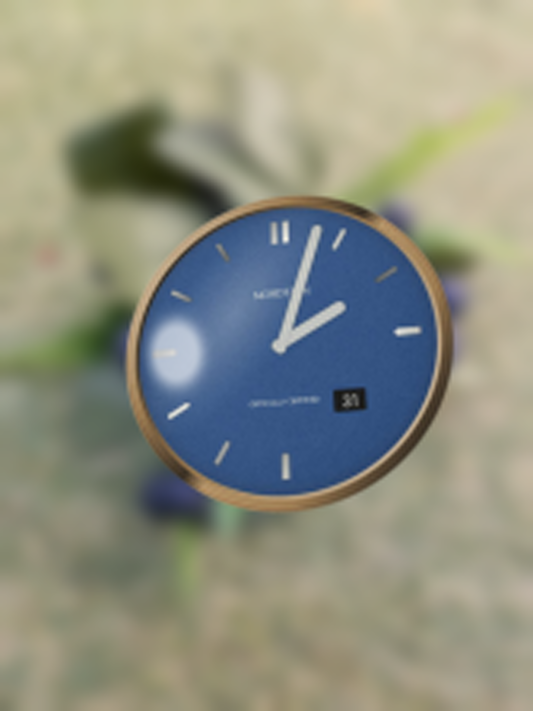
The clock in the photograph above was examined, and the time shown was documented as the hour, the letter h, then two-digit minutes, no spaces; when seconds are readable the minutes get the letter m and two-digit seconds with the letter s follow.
2h03
